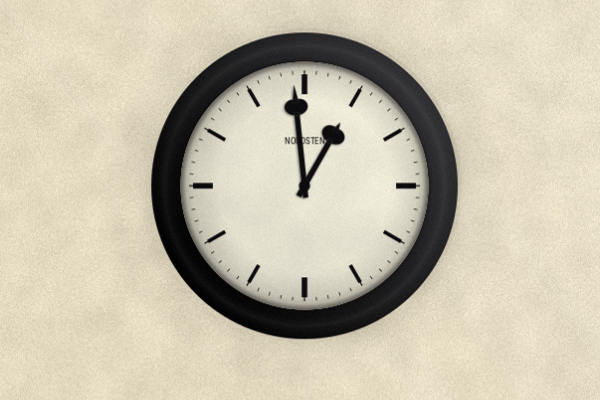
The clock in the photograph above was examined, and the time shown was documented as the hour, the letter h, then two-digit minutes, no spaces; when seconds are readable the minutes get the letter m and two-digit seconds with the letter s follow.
12h59
